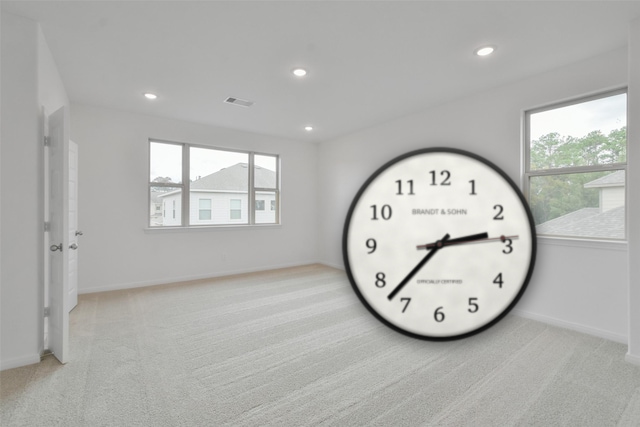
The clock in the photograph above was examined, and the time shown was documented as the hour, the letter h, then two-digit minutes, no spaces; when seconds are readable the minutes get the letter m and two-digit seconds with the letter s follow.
2h37m14s
